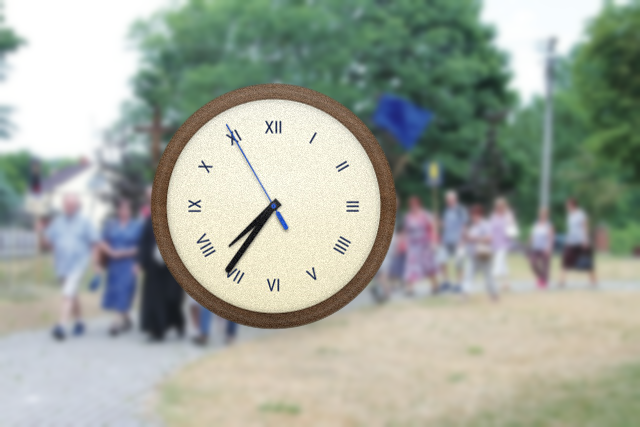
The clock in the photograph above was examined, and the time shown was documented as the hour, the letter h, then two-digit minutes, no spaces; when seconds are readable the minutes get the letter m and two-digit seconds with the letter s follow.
7h35m55s
